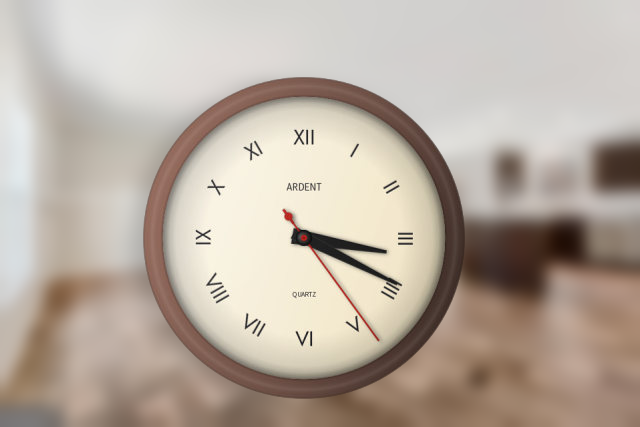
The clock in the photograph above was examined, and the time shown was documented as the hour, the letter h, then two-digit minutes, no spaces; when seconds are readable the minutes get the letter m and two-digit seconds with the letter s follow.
3h19m24s
